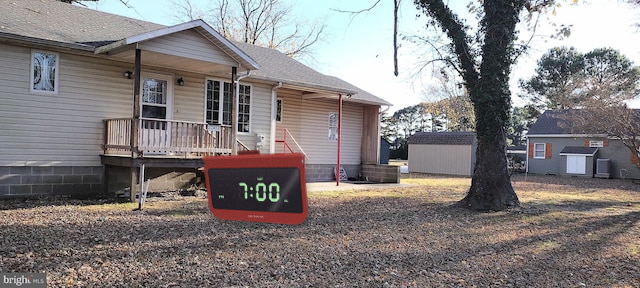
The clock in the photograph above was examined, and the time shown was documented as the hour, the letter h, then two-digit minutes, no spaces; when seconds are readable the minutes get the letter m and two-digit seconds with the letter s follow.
7h00
